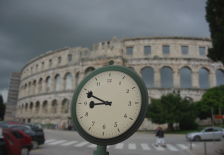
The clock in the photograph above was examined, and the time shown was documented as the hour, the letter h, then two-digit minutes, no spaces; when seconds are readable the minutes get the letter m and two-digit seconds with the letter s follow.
8h49
